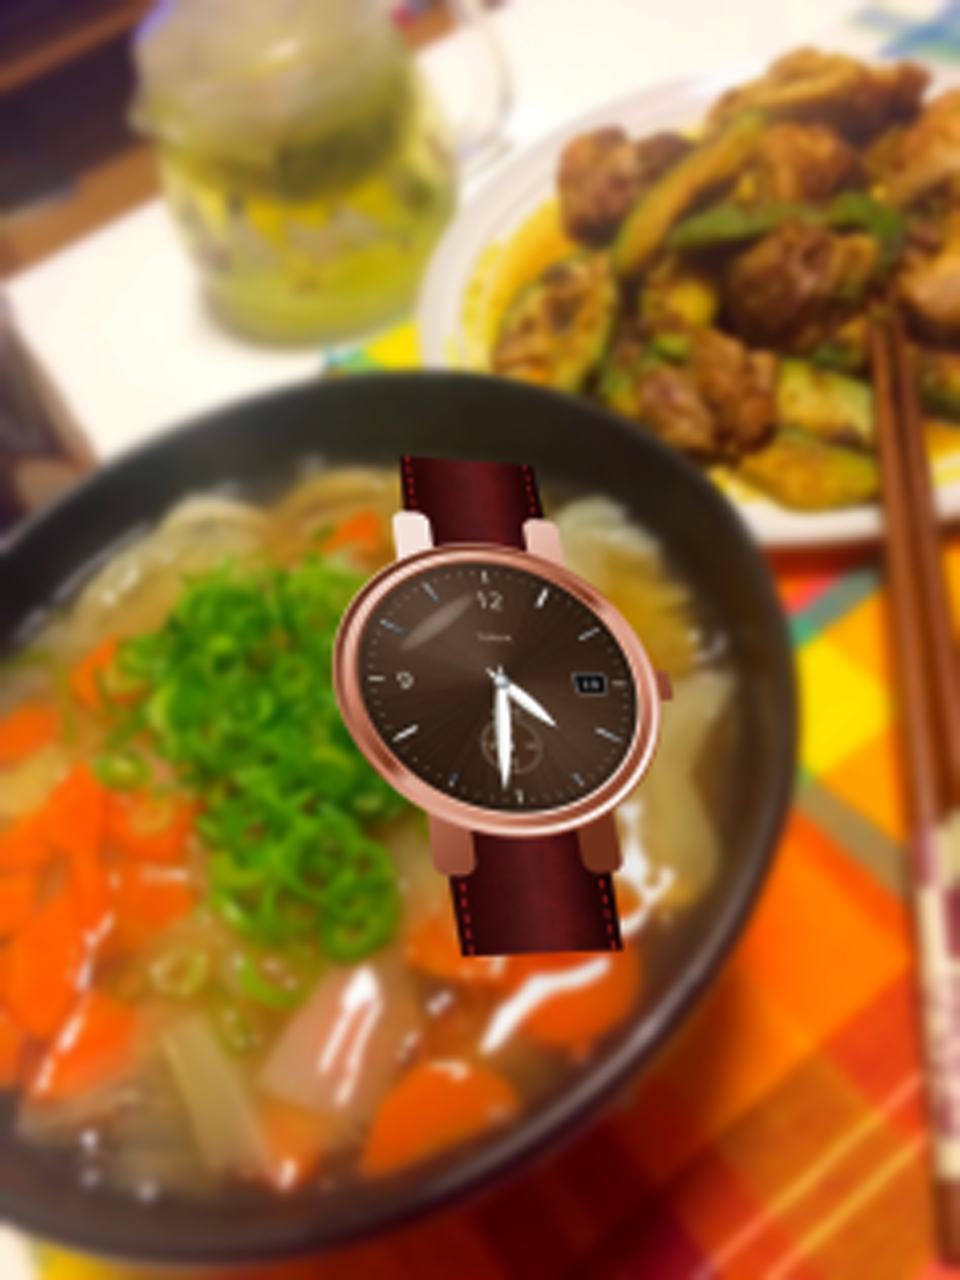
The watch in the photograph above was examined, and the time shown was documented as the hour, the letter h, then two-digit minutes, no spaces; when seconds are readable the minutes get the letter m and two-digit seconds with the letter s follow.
4h31
